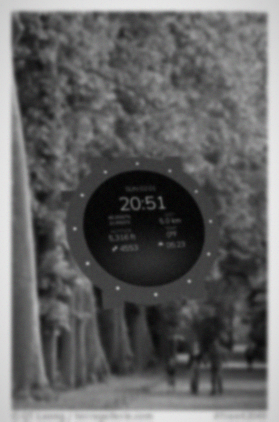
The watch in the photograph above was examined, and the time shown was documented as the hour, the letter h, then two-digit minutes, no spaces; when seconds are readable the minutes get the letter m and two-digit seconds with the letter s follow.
20h51
